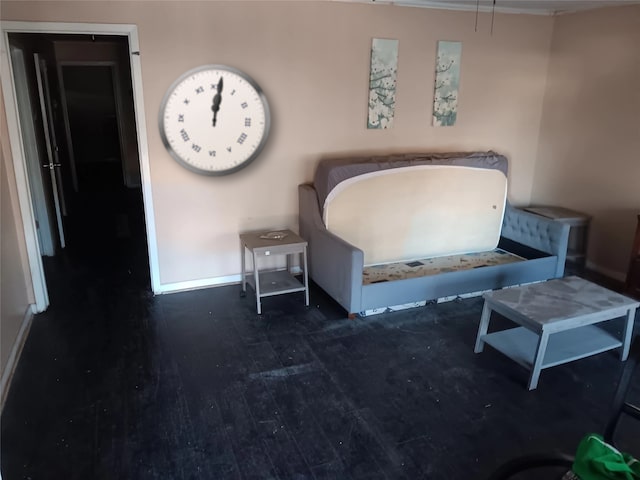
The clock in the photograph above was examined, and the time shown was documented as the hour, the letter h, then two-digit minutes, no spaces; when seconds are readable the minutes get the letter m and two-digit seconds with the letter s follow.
12h01
